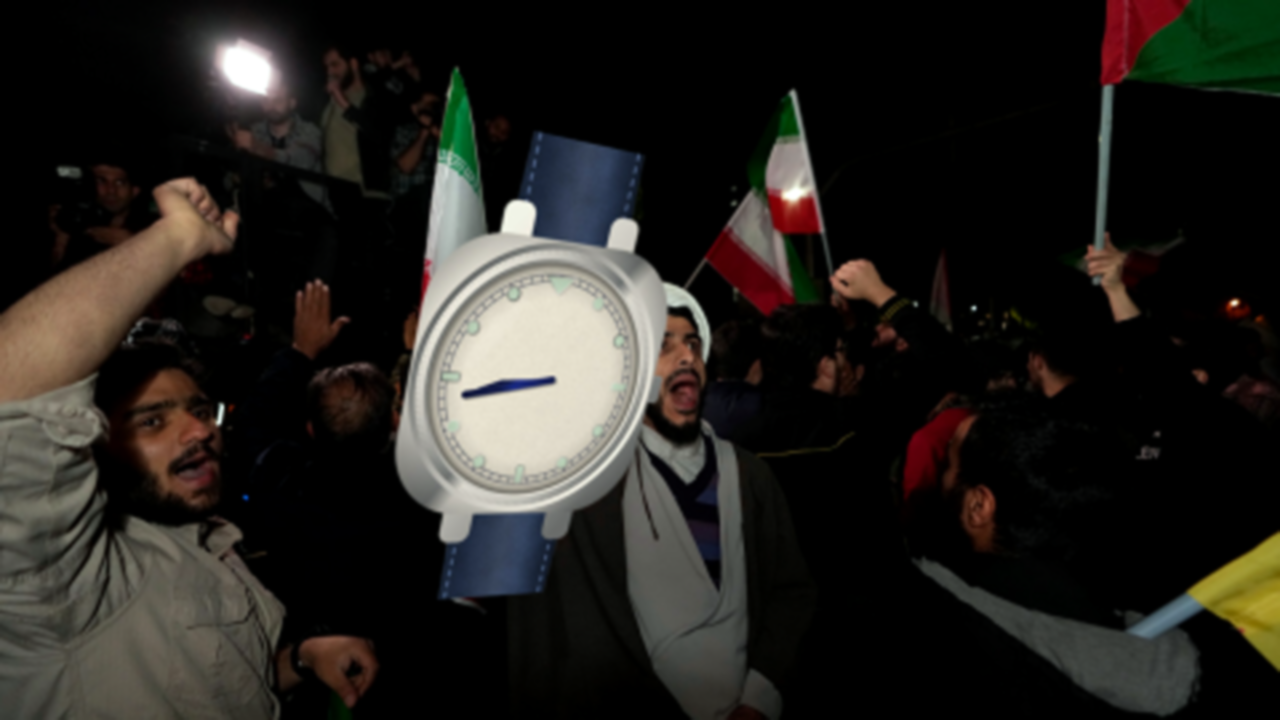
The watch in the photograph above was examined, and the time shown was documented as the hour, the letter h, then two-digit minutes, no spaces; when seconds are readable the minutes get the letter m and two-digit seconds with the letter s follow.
8h43
